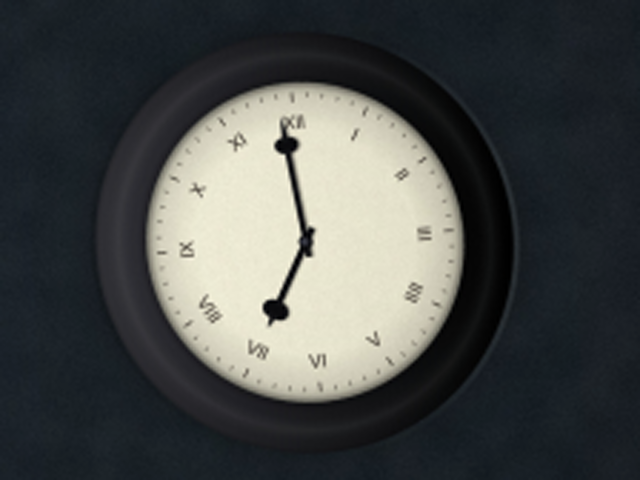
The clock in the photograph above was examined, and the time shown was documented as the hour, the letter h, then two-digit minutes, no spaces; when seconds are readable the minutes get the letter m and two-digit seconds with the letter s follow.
6h59
